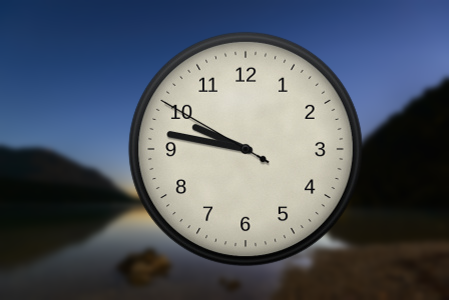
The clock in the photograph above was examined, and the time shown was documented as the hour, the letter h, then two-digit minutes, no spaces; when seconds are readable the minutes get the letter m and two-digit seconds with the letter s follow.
9h46m50s
